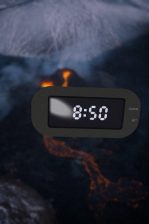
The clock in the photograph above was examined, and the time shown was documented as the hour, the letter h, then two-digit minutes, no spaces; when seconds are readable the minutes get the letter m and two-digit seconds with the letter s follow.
8h50
